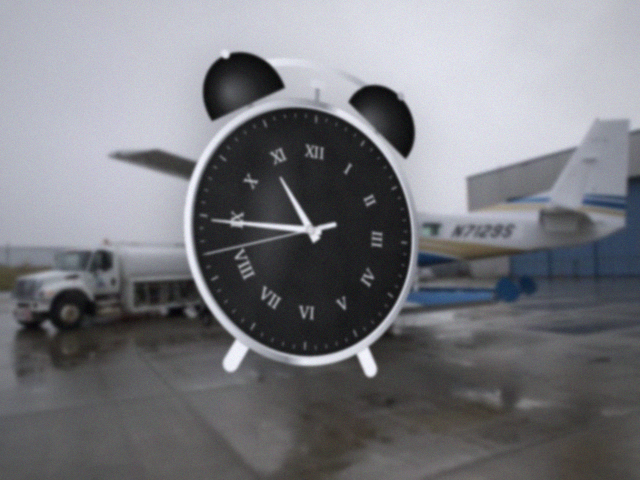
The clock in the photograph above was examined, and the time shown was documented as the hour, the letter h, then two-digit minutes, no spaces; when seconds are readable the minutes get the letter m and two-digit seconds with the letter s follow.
10h44m42s
